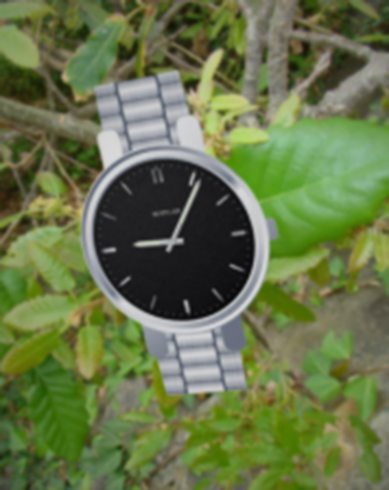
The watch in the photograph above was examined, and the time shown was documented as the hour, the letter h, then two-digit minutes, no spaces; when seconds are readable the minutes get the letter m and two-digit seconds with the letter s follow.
9h06
